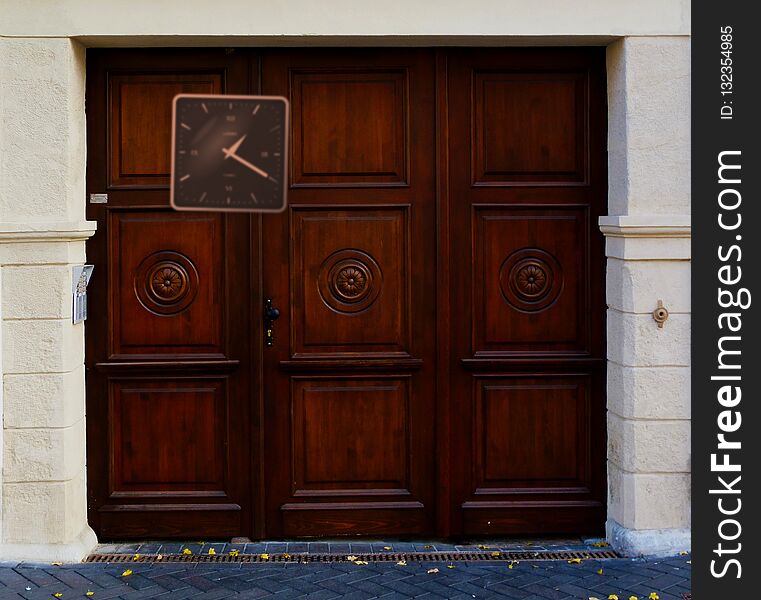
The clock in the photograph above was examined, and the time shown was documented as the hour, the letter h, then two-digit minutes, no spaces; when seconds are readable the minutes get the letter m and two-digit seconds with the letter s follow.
1h20
